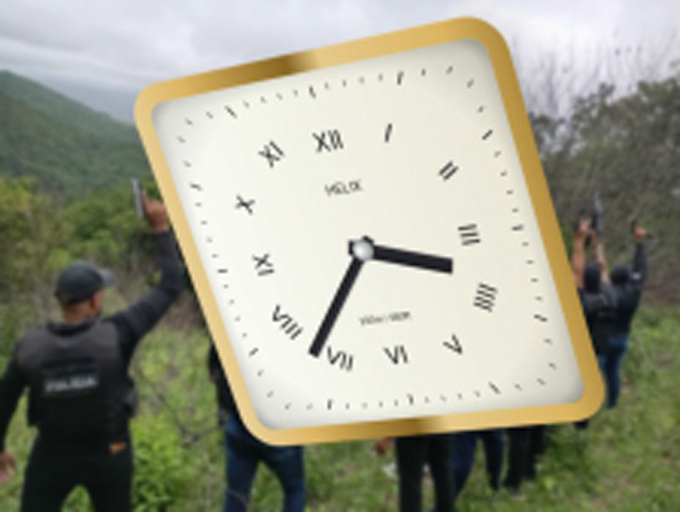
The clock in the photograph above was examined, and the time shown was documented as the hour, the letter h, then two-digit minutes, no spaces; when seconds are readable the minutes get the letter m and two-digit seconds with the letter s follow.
3h37
